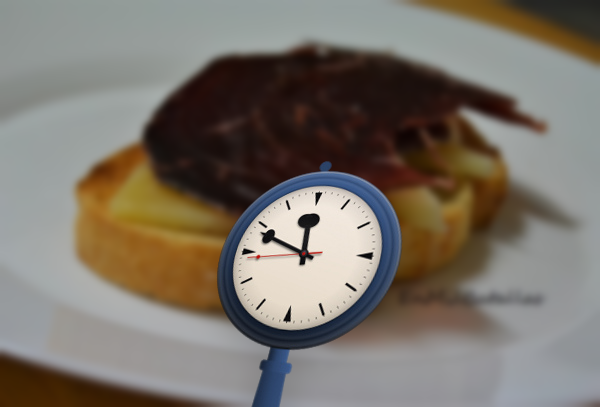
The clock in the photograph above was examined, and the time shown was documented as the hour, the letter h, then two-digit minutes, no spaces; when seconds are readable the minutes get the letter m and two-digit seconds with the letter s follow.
11h48m44s
